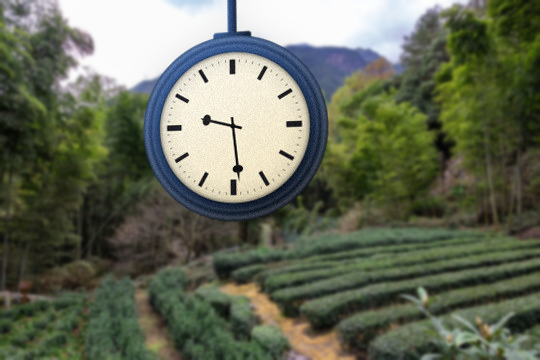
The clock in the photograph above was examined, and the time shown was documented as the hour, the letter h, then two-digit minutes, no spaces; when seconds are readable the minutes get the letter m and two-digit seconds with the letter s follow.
9h29
